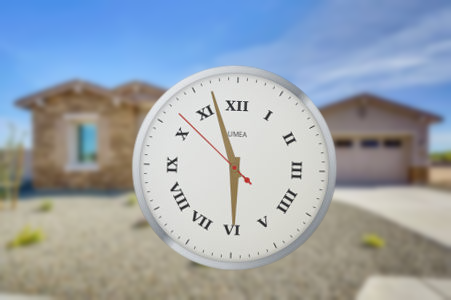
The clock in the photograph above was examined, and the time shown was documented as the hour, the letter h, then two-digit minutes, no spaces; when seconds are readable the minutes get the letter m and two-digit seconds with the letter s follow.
5h56m52s
